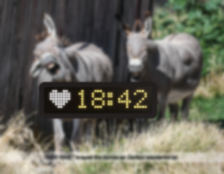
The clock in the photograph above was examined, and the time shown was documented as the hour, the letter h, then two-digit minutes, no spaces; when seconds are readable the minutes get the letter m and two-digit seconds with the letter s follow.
18h42
